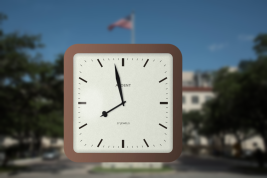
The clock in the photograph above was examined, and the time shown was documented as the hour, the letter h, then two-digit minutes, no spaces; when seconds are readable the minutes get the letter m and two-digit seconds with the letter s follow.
7h58
